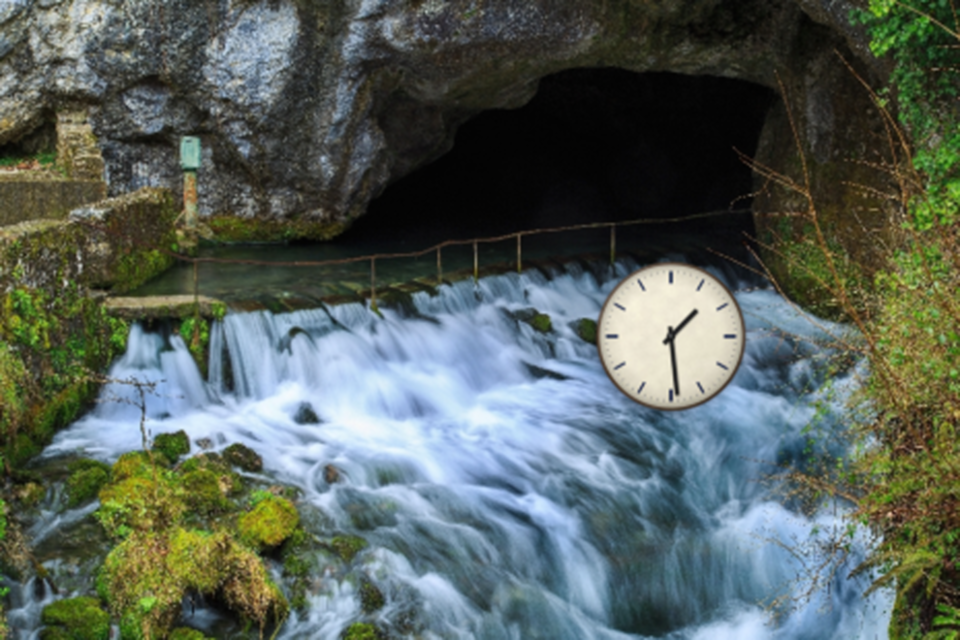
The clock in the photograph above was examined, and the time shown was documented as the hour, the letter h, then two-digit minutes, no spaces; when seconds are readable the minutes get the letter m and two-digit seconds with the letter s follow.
1h29
